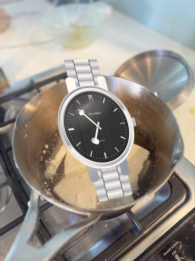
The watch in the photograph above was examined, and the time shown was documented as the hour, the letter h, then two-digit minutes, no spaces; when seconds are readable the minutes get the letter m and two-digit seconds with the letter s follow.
6h53
